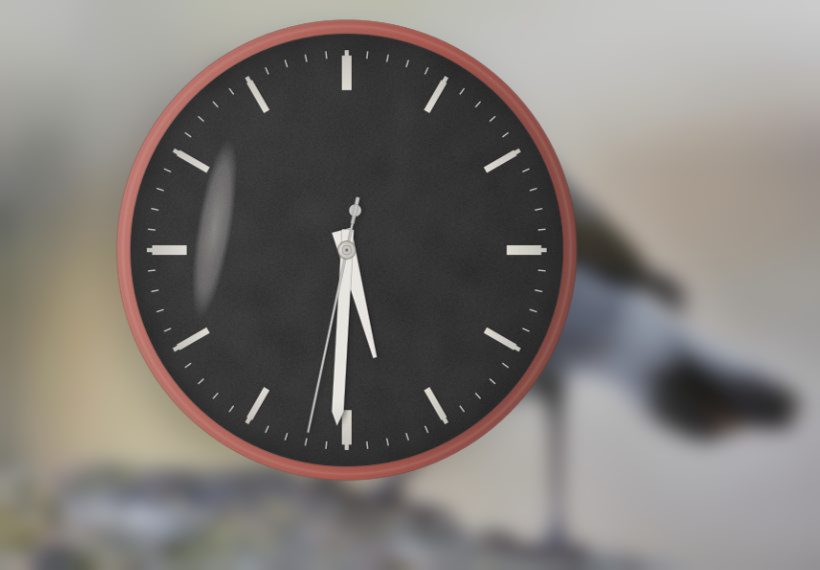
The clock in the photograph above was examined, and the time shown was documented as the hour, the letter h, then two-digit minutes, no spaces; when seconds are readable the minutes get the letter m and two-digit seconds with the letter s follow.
5h30m32s
